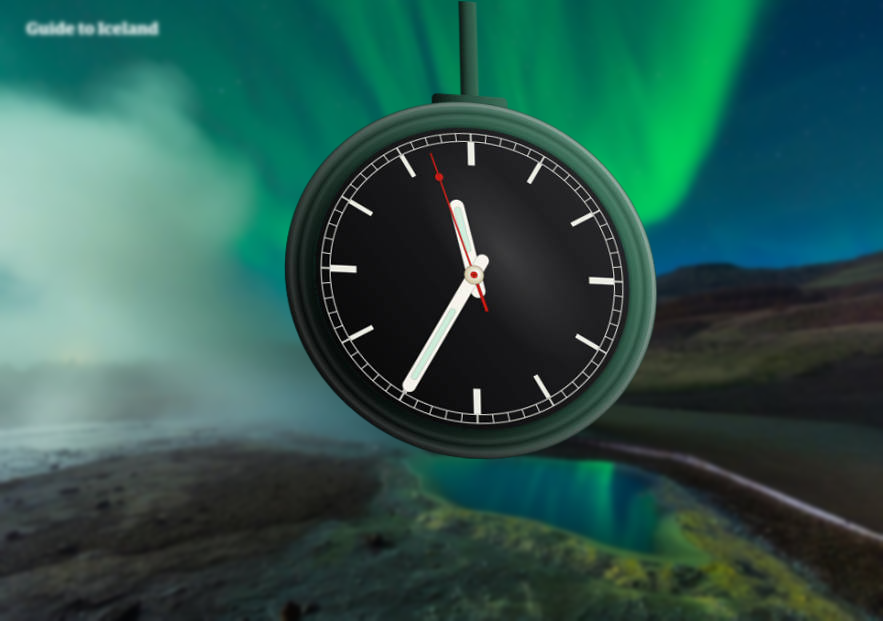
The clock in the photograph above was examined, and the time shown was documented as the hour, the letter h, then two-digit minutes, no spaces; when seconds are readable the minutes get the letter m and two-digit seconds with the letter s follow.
11h34m57s
